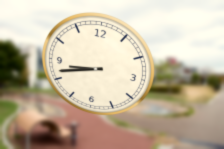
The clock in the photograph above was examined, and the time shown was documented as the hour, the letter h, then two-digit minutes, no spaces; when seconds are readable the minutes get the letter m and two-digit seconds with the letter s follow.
8h42
